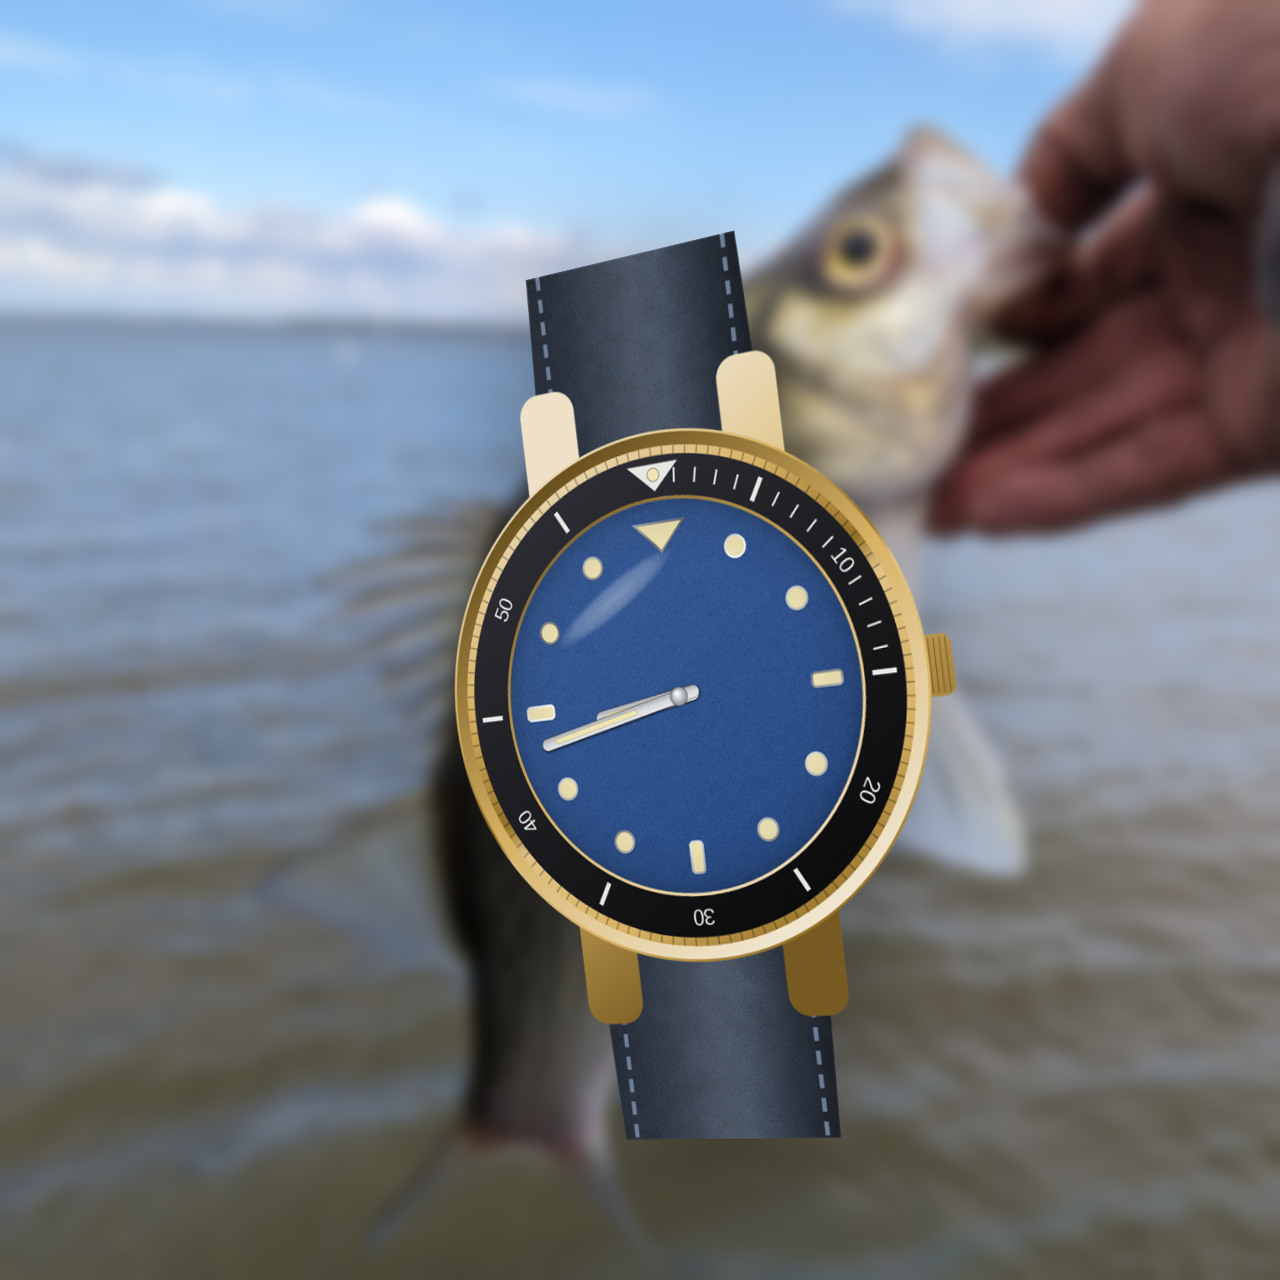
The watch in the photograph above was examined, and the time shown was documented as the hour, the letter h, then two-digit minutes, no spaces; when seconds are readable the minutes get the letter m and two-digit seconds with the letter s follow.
8h43
